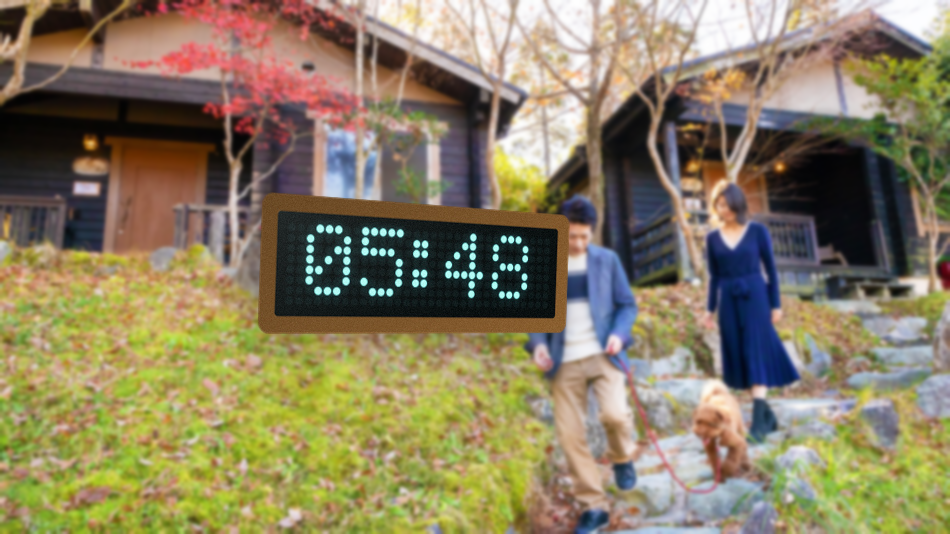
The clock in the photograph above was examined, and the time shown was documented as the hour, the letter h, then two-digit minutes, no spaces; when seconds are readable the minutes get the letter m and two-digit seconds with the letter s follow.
5h48
